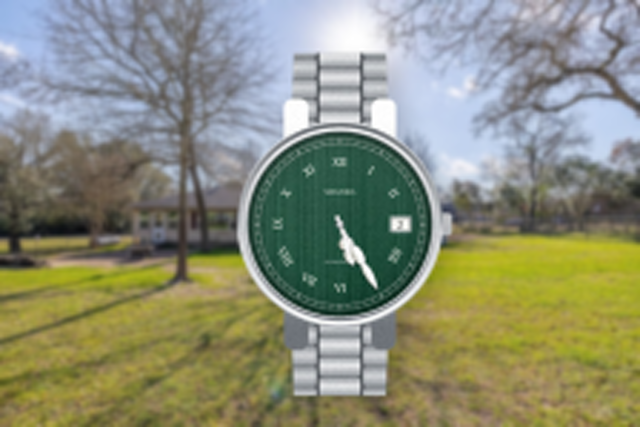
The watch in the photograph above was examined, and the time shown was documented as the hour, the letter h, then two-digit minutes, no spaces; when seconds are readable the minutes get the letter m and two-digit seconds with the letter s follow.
5h25
